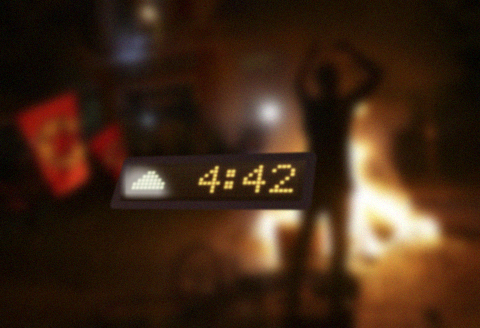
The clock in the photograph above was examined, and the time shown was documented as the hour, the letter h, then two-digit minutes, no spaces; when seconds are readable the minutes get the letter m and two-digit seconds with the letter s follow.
4h42
